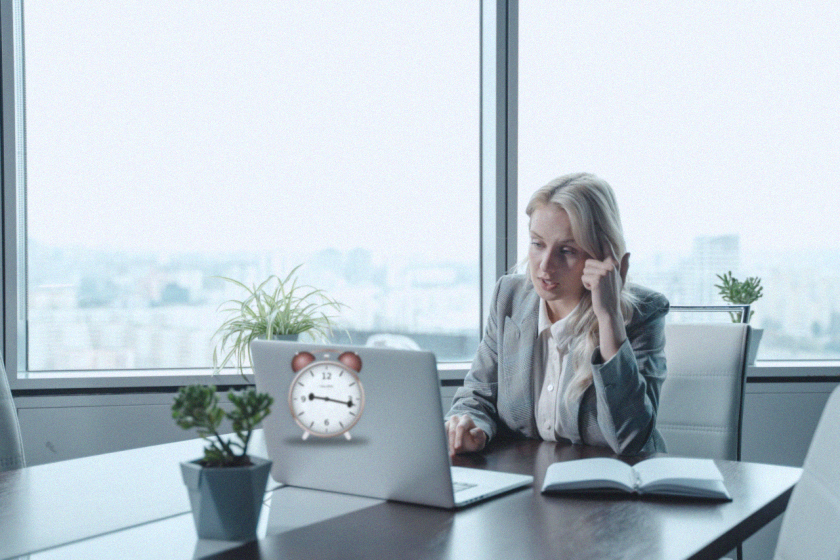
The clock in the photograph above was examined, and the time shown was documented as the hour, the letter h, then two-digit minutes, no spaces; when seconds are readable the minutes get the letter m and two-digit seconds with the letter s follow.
9h17
